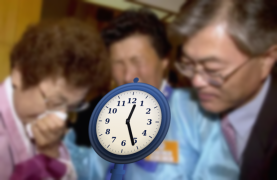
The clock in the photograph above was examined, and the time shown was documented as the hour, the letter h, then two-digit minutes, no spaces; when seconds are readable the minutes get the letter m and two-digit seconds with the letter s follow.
12h26
